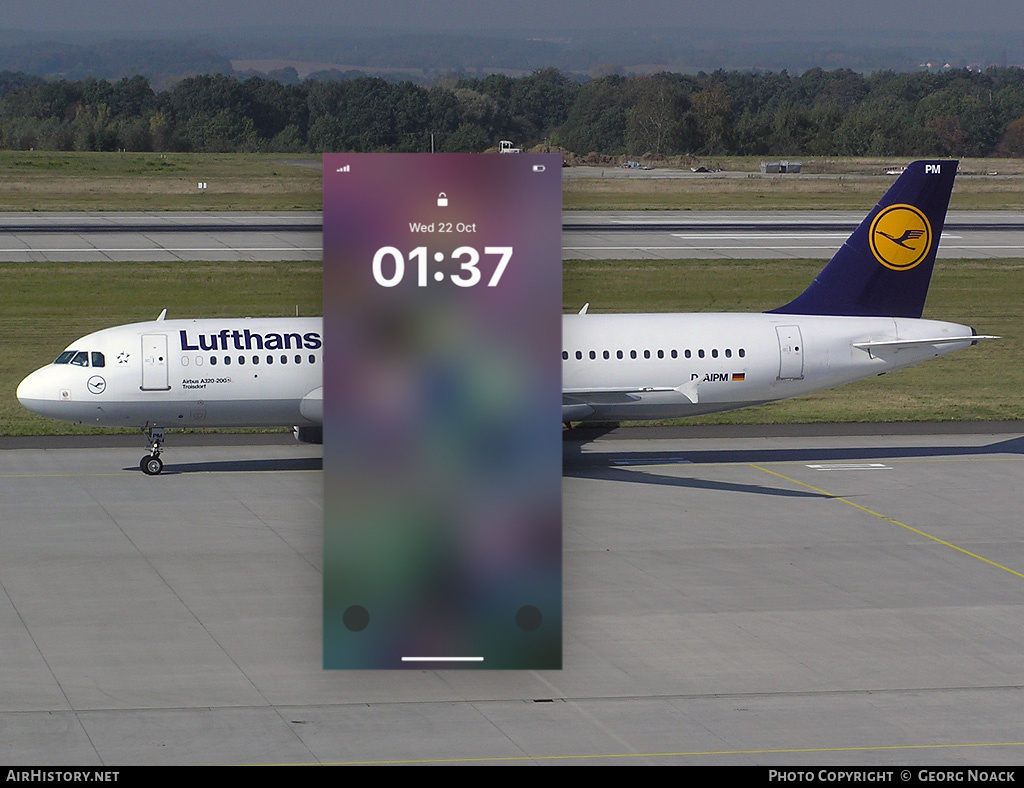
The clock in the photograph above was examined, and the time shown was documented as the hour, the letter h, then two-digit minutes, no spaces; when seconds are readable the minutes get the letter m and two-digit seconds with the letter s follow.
1h37
